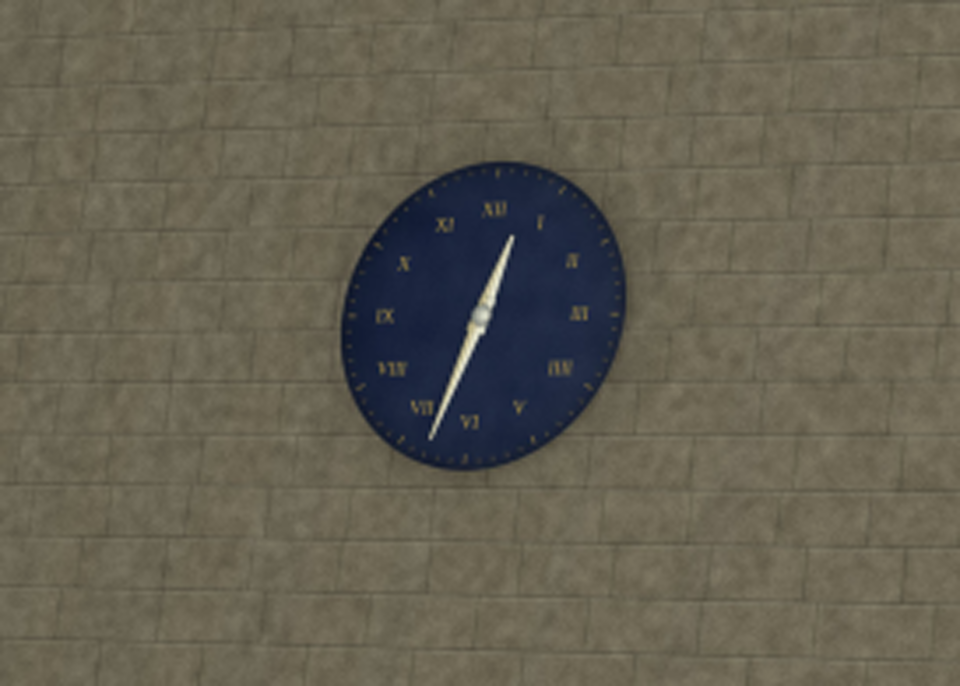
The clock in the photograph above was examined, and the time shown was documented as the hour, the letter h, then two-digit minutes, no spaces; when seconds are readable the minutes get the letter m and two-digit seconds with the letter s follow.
12h33
